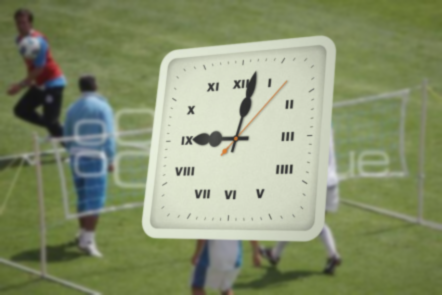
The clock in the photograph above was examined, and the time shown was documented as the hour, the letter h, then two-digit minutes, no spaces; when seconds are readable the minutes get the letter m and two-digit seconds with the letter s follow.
9h02m07s
